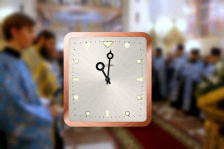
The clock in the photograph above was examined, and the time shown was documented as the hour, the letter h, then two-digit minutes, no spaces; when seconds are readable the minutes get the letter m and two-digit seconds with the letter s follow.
11h01
